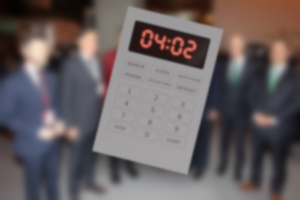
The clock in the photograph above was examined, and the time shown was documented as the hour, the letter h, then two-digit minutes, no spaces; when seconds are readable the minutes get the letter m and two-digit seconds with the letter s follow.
4h02
